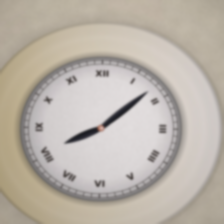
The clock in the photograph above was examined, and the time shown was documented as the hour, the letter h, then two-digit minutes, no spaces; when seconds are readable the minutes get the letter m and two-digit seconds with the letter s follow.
8h08
